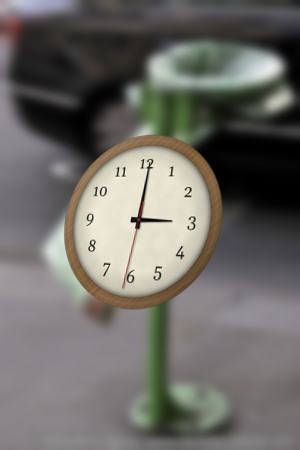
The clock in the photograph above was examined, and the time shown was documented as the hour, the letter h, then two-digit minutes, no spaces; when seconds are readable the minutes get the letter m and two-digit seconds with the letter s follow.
3h00m31s
